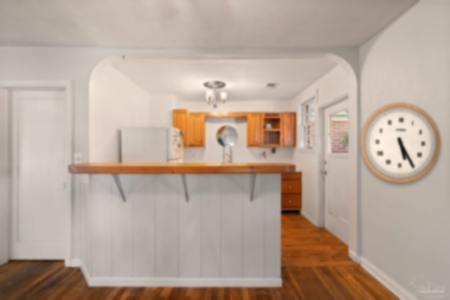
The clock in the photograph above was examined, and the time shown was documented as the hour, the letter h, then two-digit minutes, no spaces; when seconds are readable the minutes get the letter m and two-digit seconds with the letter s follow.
5h25
